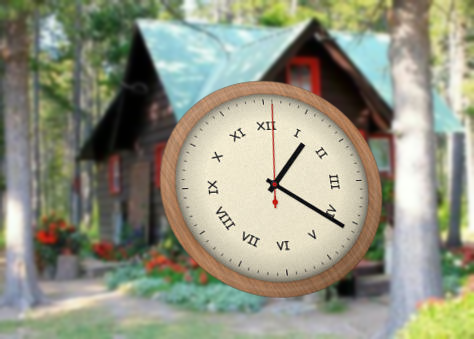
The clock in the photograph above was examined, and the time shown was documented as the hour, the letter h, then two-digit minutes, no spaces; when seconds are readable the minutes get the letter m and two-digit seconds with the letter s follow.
1h21m01s
